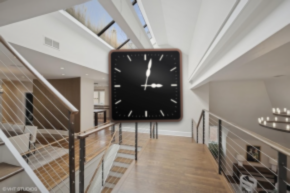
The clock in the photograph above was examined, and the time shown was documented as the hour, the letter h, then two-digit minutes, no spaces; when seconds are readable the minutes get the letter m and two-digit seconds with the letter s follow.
3h02
